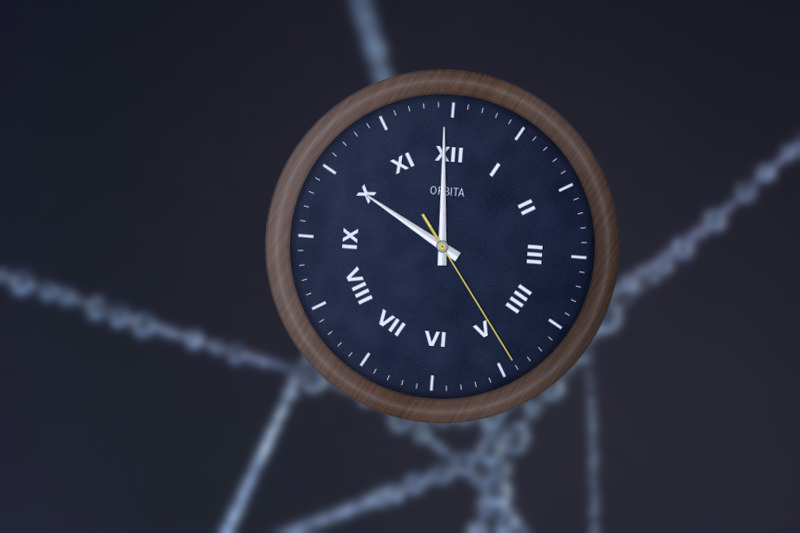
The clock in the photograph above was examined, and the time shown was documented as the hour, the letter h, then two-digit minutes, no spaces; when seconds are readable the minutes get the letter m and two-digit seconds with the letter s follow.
9h59m24s
